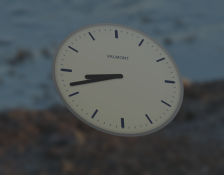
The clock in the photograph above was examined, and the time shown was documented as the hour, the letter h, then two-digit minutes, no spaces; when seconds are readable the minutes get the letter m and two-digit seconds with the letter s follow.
8h42
